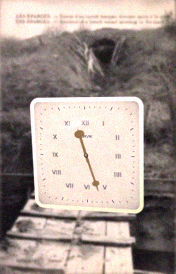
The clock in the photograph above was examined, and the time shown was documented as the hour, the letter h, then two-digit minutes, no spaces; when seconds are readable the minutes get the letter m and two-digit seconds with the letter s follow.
11h27
